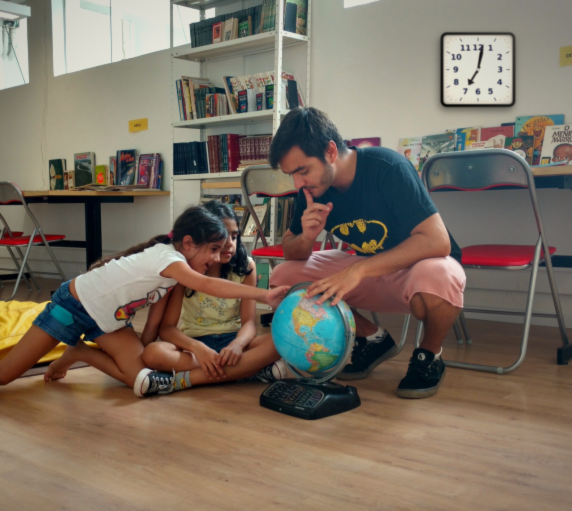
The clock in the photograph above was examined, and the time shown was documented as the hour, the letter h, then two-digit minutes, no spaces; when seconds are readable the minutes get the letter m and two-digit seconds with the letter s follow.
7h02
